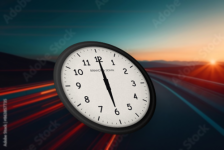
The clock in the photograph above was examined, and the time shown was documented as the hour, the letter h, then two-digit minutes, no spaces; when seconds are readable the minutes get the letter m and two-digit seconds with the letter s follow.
6h00
